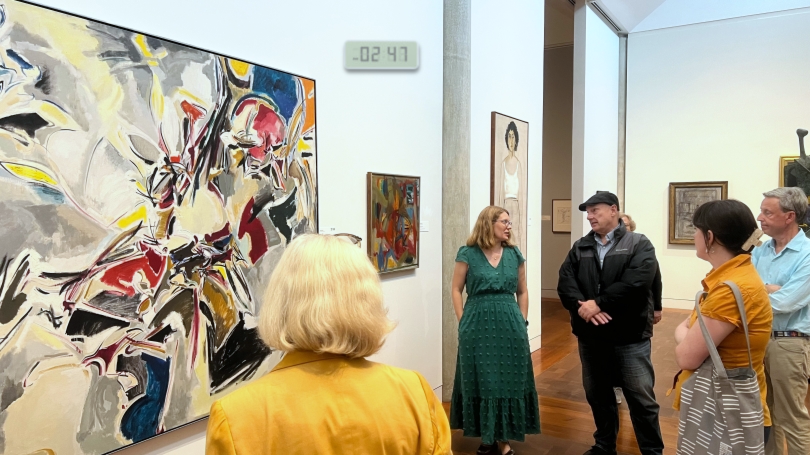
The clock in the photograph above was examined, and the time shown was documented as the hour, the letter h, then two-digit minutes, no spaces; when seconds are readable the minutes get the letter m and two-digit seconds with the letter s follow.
2h47
